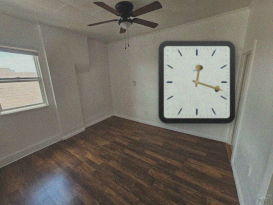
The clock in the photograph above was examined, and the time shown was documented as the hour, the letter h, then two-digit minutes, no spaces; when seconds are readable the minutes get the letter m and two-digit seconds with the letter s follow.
12h18
